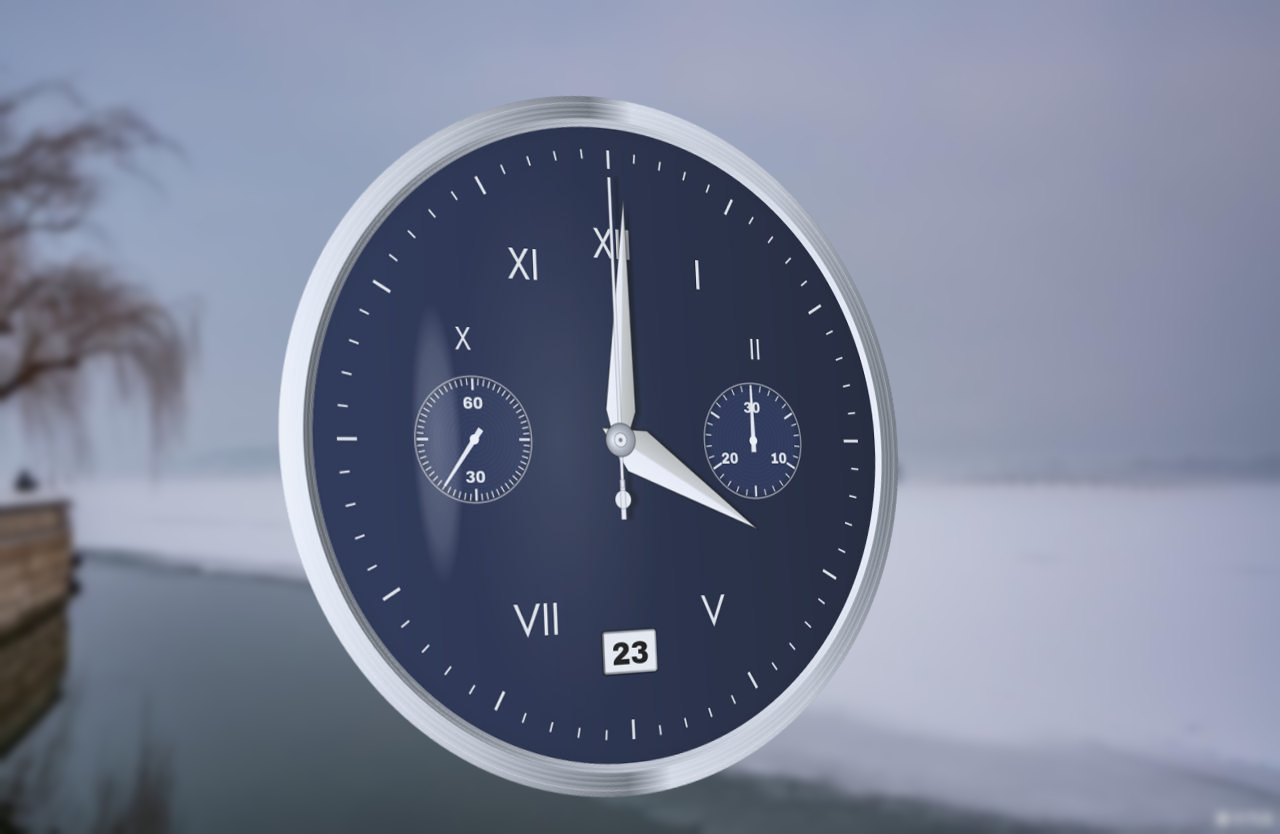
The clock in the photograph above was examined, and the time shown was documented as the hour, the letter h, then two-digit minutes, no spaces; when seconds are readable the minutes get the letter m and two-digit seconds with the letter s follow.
4h00m36s
